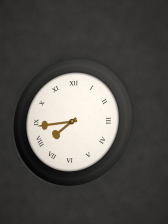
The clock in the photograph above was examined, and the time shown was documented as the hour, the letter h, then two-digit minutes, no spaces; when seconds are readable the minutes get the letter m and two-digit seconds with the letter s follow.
7h44
